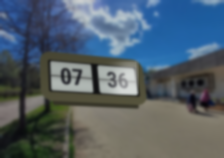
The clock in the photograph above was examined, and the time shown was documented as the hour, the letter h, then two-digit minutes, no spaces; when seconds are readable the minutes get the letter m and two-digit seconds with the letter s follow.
7h36
